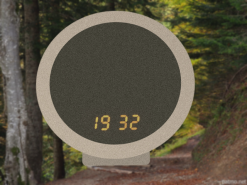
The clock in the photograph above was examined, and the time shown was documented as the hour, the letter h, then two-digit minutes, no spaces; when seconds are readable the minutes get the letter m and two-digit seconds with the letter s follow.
19h32
